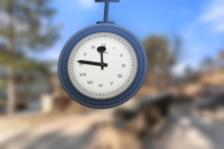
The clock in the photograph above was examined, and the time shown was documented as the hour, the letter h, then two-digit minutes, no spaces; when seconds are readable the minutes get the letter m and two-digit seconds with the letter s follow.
11h46
